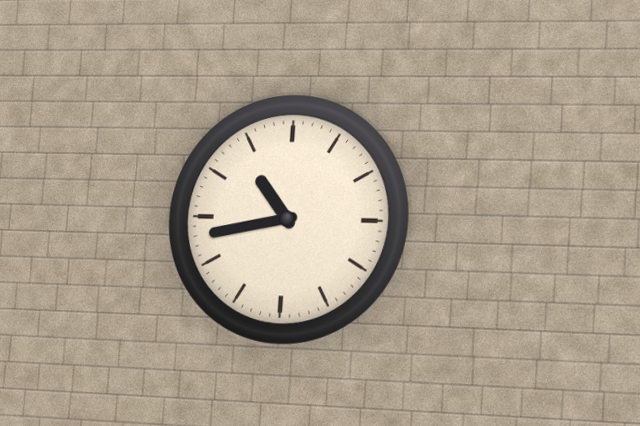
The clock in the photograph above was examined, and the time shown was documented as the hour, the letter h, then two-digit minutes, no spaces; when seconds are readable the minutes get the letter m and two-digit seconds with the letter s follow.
10h43
